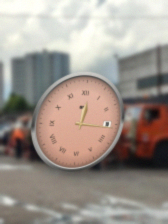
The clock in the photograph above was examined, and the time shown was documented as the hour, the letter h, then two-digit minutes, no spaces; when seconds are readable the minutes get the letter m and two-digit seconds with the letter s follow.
12h16
